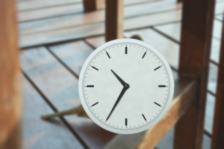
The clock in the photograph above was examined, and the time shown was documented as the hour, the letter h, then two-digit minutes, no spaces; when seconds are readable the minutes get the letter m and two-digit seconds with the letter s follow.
10h35
